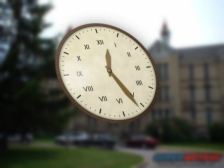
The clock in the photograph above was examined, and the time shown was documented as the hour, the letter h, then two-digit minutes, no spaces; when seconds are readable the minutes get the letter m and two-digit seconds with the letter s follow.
12h26
